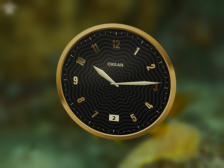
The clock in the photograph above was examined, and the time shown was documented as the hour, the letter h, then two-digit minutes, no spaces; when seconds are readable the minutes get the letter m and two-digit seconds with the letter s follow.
10h14
